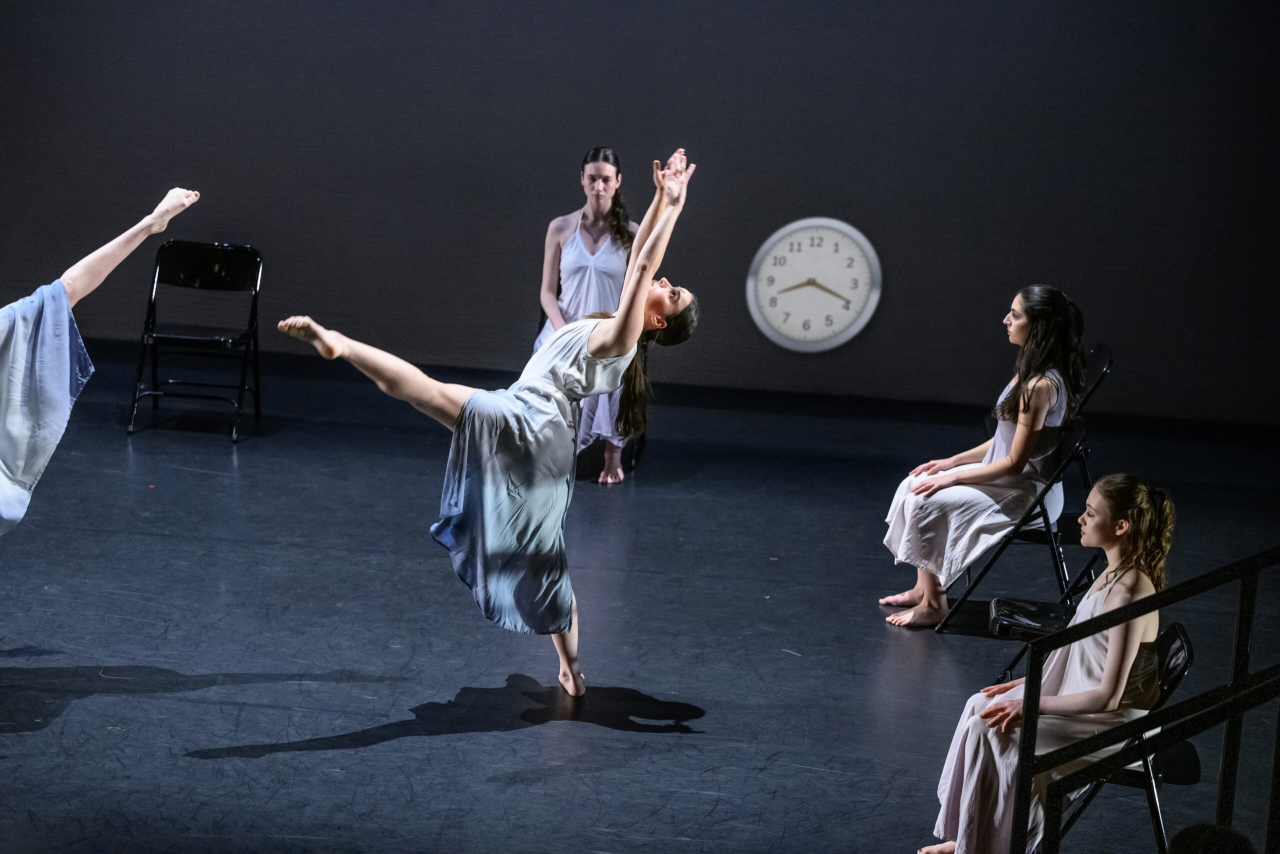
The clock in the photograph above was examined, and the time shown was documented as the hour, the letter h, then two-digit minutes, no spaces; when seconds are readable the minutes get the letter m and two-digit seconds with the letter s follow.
8h19
